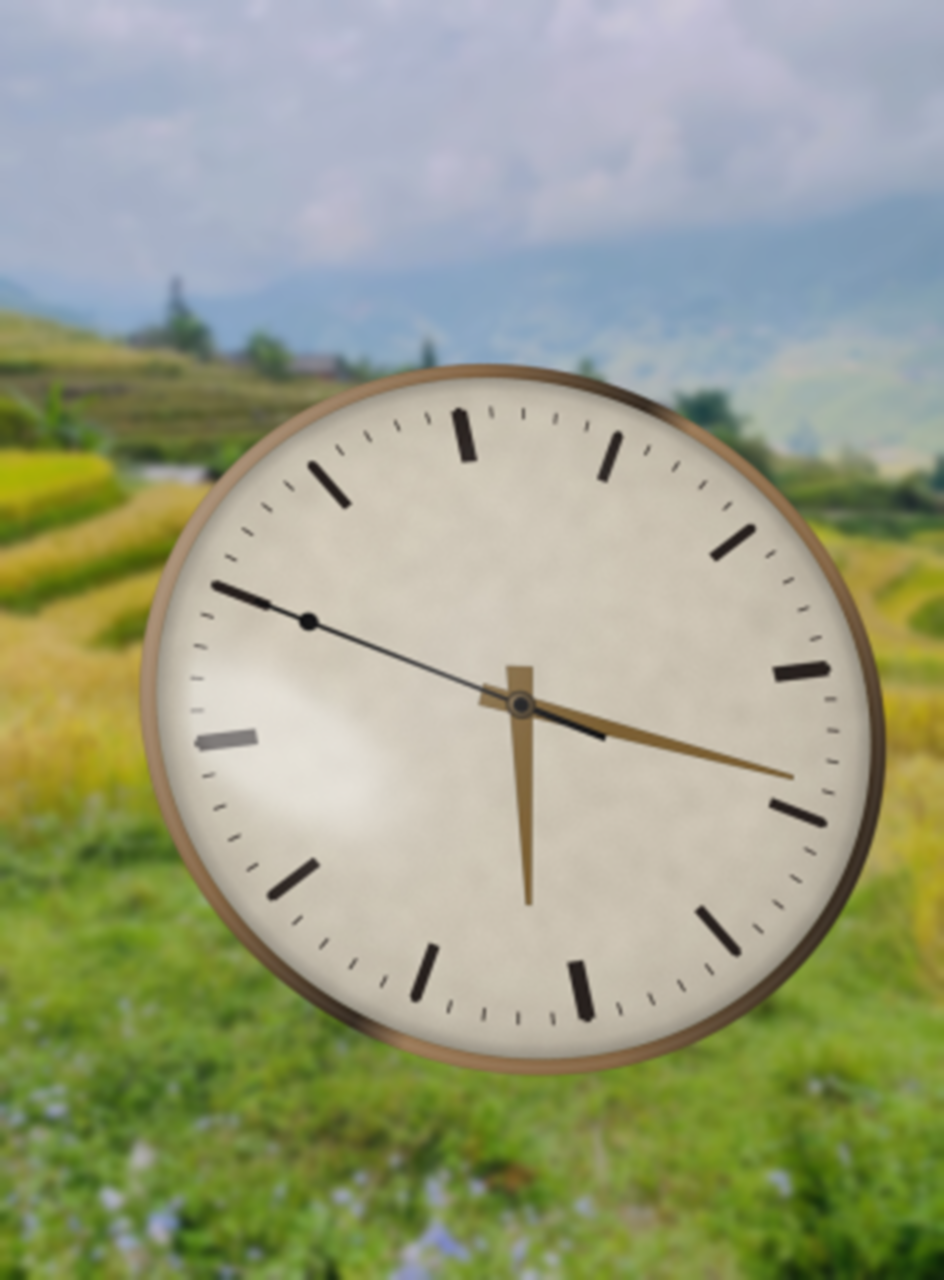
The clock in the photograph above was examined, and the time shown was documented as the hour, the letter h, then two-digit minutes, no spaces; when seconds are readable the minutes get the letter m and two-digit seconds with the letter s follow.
6h18m50s
